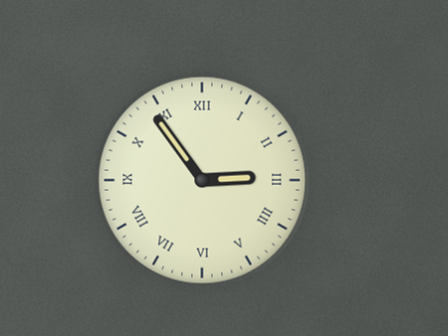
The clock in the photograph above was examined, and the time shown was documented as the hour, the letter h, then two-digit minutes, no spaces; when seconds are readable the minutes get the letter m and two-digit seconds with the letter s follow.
2h54
